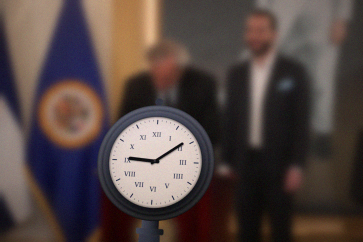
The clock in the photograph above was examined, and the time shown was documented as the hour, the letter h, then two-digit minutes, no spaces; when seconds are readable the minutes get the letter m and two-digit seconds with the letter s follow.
9h09
